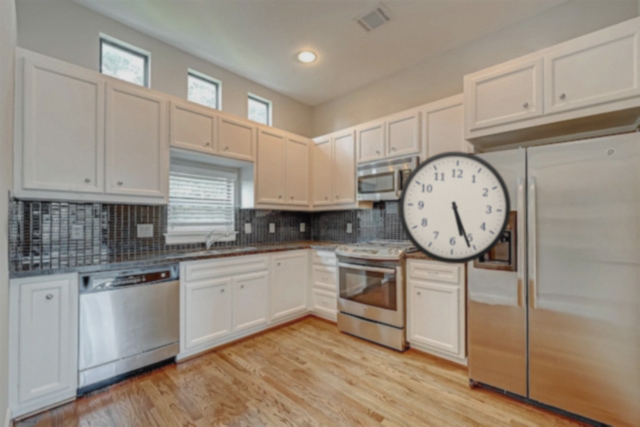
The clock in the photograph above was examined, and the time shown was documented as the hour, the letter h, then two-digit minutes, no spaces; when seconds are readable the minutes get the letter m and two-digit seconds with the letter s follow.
5h26
